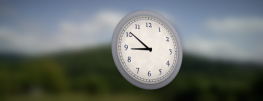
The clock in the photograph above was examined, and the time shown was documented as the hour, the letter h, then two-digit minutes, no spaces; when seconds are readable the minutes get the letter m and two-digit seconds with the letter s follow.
8h51
